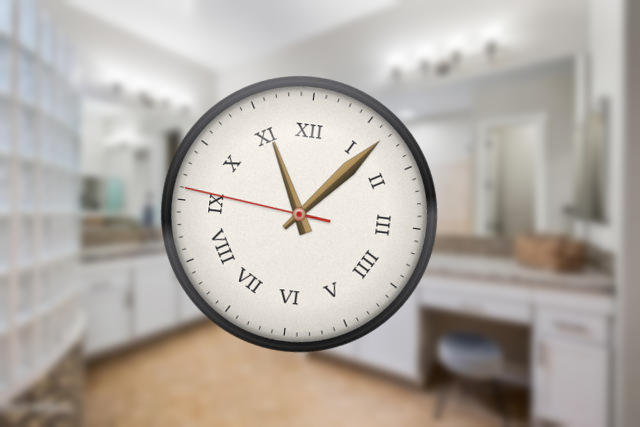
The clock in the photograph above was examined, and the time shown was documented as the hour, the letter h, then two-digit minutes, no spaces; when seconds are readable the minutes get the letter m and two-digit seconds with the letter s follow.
11h06m46s
